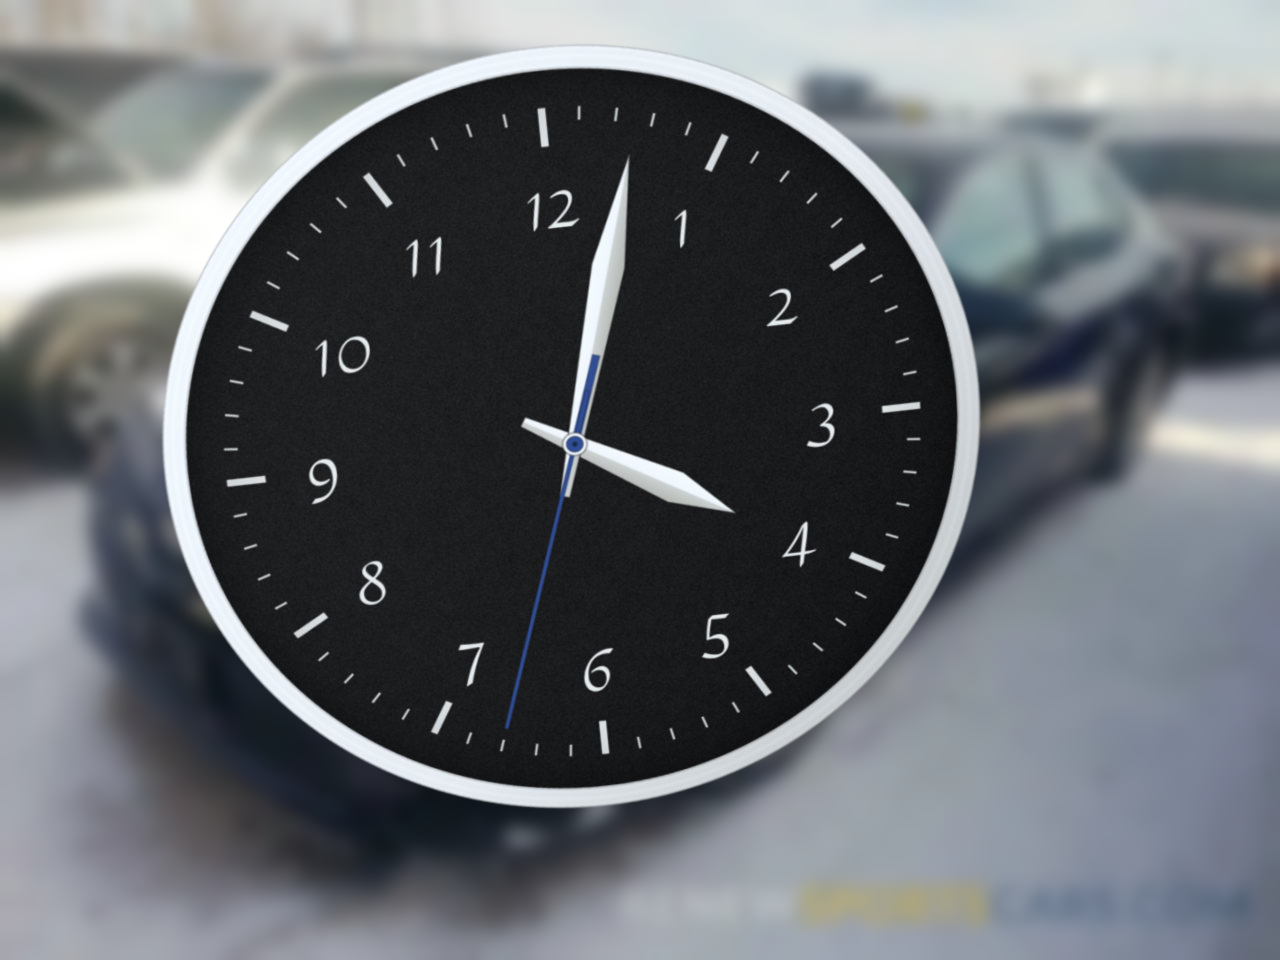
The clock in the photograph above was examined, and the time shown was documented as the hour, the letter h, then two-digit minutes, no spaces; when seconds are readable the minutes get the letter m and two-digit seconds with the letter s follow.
4h02m33s
